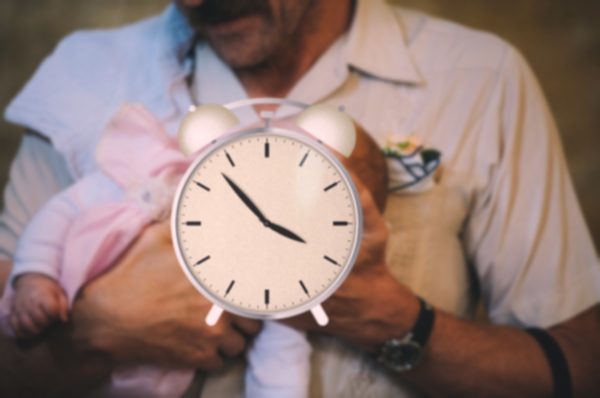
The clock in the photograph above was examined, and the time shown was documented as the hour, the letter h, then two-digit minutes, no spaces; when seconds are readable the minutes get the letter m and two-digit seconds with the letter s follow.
3h53
